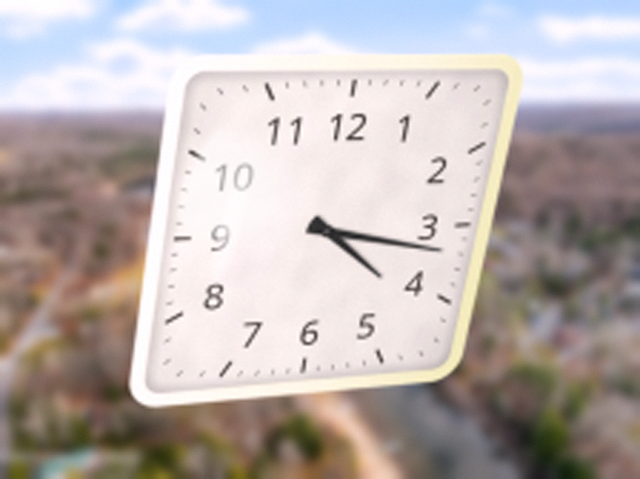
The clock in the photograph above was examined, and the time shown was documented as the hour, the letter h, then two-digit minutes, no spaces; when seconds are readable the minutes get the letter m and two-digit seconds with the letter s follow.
4h17
